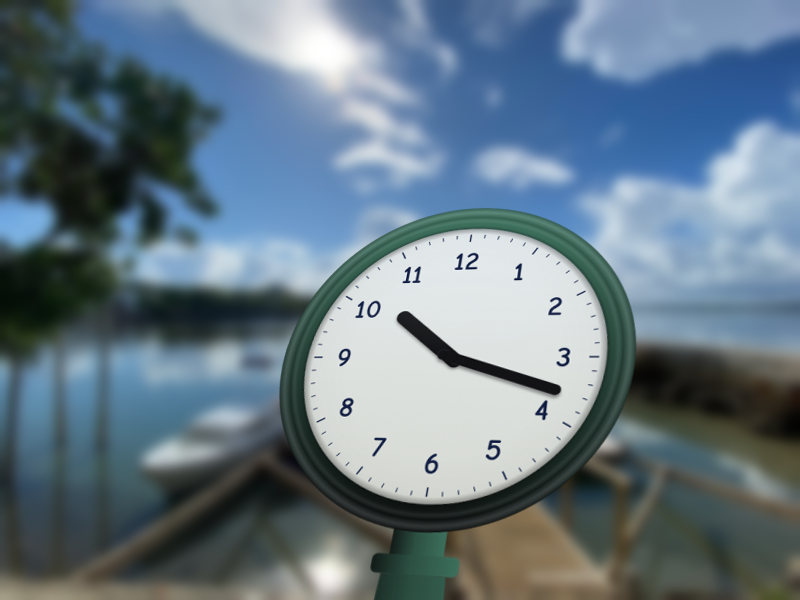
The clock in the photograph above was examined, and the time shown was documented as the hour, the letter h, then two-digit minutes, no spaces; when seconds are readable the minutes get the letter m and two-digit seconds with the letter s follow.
10h18
